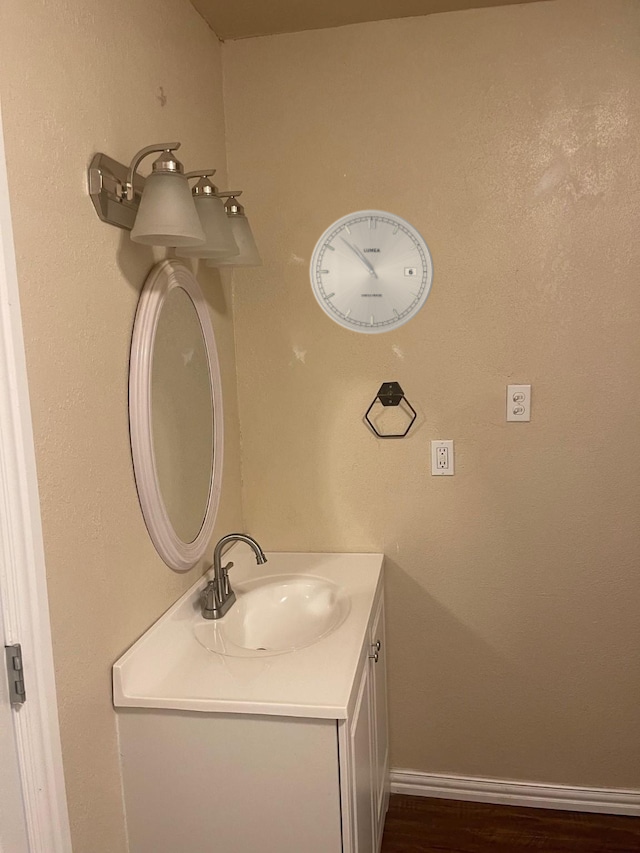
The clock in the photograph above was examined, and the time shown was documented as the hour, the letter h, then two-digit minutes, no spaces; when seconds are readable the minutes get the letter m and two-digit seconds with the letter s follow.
10h53
